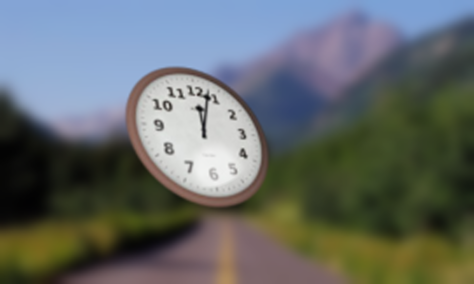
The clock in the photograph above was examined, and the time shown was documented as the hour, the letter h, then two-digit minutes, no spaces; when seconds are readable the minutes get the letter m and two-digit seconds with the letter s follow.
12h03
